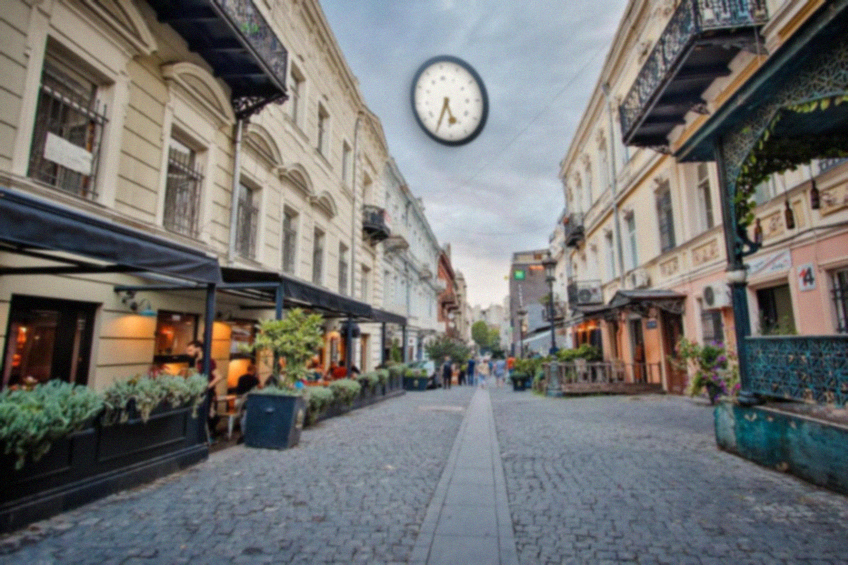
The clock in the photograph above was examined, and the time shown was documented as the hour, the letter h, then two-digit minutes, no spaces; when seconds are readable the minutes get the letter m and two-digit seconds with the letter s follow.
5h35
